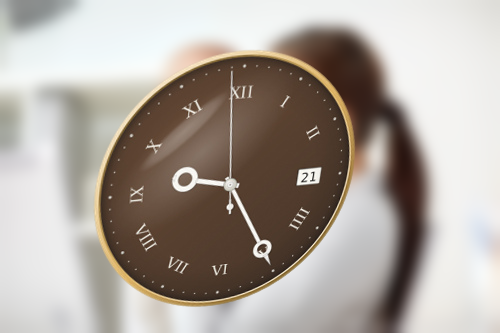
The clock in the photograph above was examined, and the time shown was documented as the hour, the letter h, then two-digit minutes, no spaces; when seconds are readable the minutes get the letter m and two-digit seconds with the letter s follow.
9h24m59s
